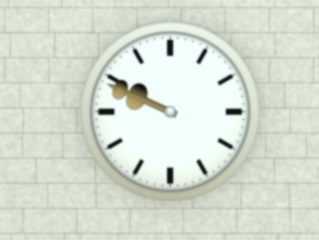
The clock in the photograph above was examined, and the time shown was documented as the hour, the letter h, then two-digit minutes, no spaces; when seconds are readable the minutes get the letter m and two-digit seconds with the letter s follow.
9h49
